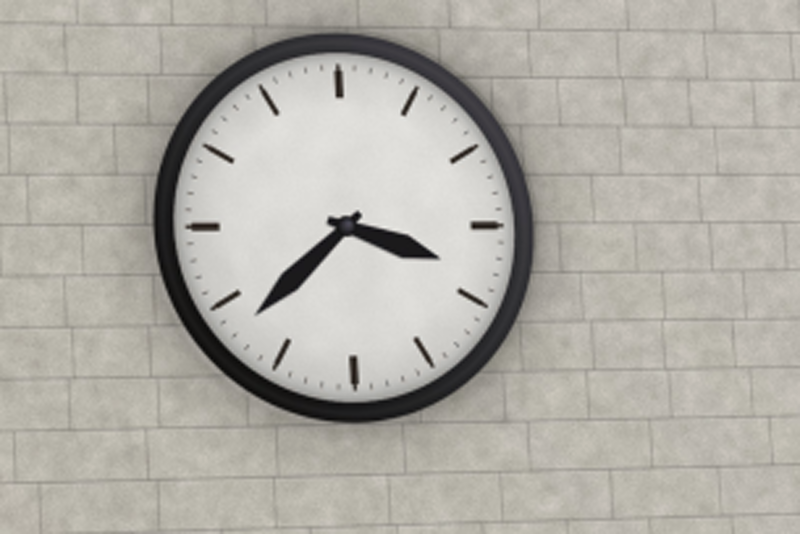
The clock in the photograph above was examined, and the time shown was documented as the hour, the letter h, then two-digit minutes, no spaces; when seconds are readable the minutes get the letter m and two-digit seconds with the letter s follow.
3h38
